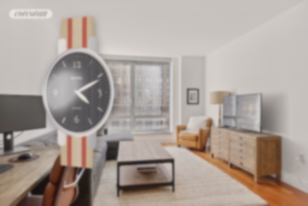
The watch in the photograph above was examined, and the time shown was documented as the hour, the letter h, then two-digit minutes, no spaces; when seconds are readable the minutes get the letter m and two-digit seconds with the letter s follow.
4h11
